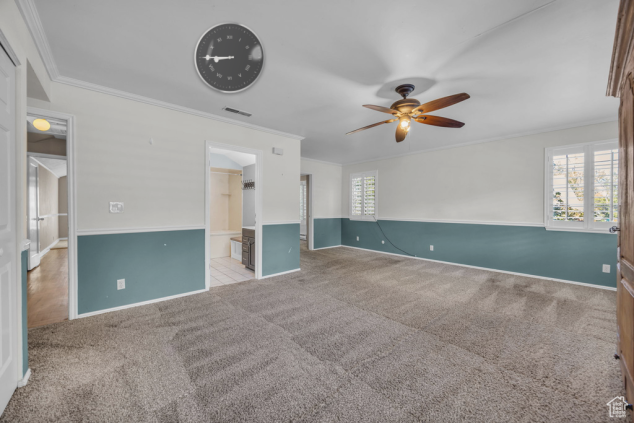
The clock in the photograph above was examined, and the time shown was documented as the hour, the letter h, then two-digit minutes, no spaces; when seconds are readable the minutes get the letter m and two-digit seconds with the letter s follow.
8h45
